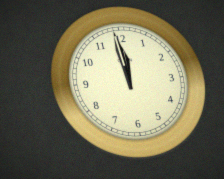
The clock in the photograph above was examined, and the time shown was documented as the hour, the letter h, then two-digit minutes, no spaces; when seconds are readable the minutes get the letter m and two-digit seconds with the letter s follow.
11h59
